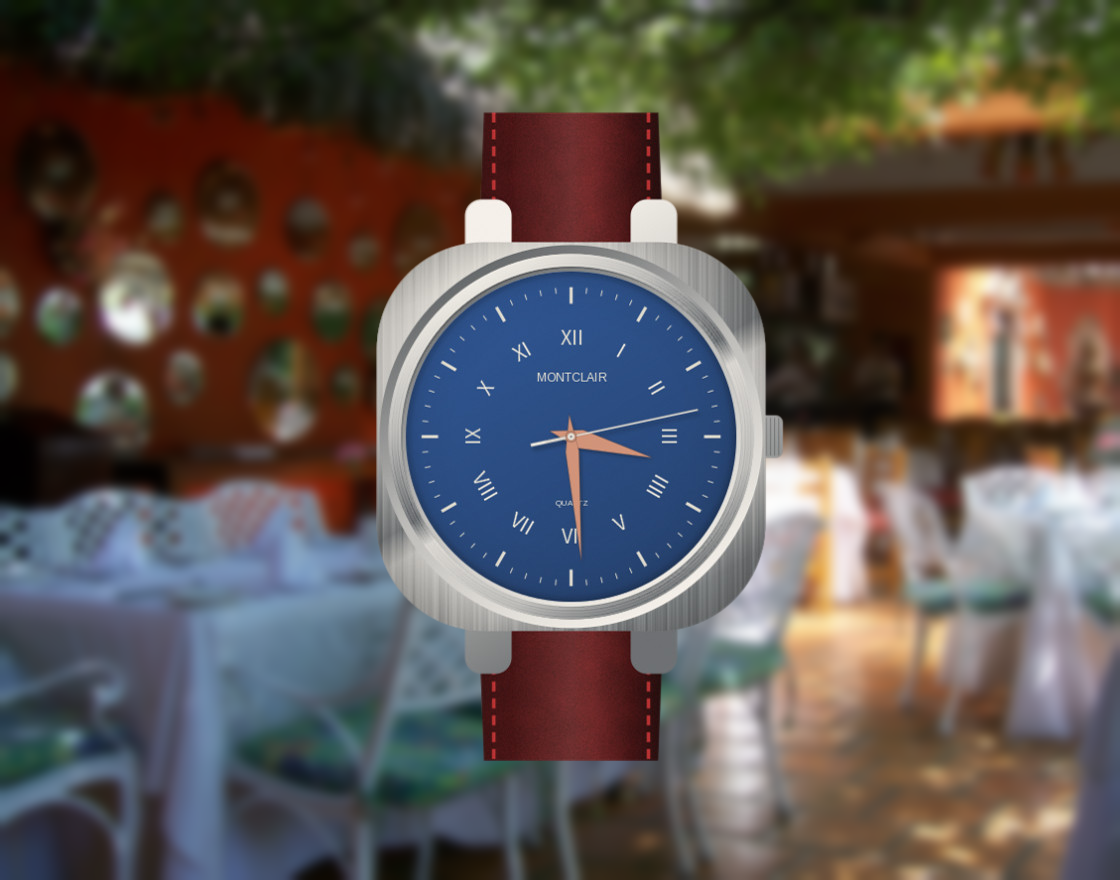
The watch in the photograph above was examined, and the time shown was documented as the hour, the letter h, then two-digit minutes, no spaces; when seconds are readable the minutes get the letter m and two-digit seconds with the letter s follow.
3h29m13s
